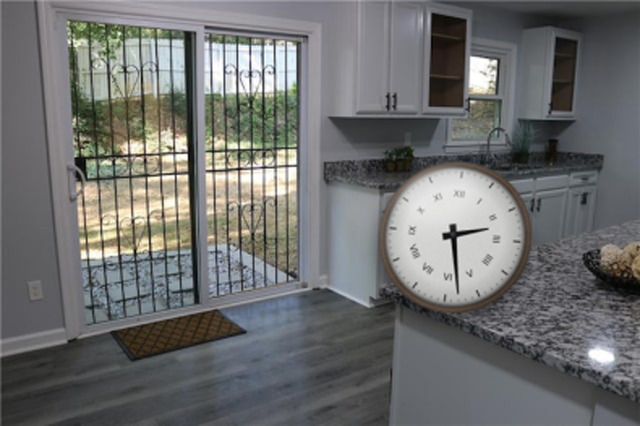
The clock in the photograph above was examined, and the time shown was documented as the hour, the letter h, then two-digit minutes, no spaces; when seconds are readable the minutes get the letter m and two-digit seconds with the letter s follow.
2h28
